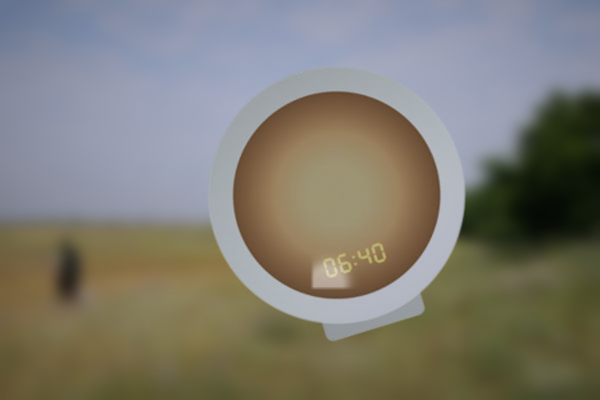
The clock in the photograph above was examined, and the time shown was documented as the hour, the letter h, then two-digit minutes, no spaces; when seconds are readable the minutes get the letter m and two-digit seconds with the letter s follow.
6h40
